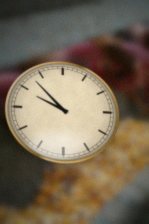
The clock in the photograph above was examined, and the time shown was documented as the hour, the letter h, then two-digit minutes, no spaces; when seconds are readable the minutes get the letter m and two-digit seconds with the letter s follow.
9h53
